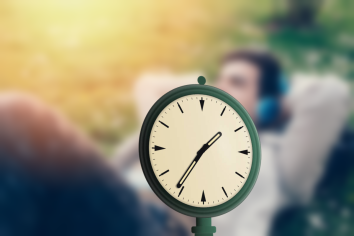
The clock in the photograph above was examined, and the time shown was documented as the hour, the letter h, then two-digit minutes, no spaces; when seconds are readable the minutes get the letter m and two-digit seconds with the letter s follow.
1h36
